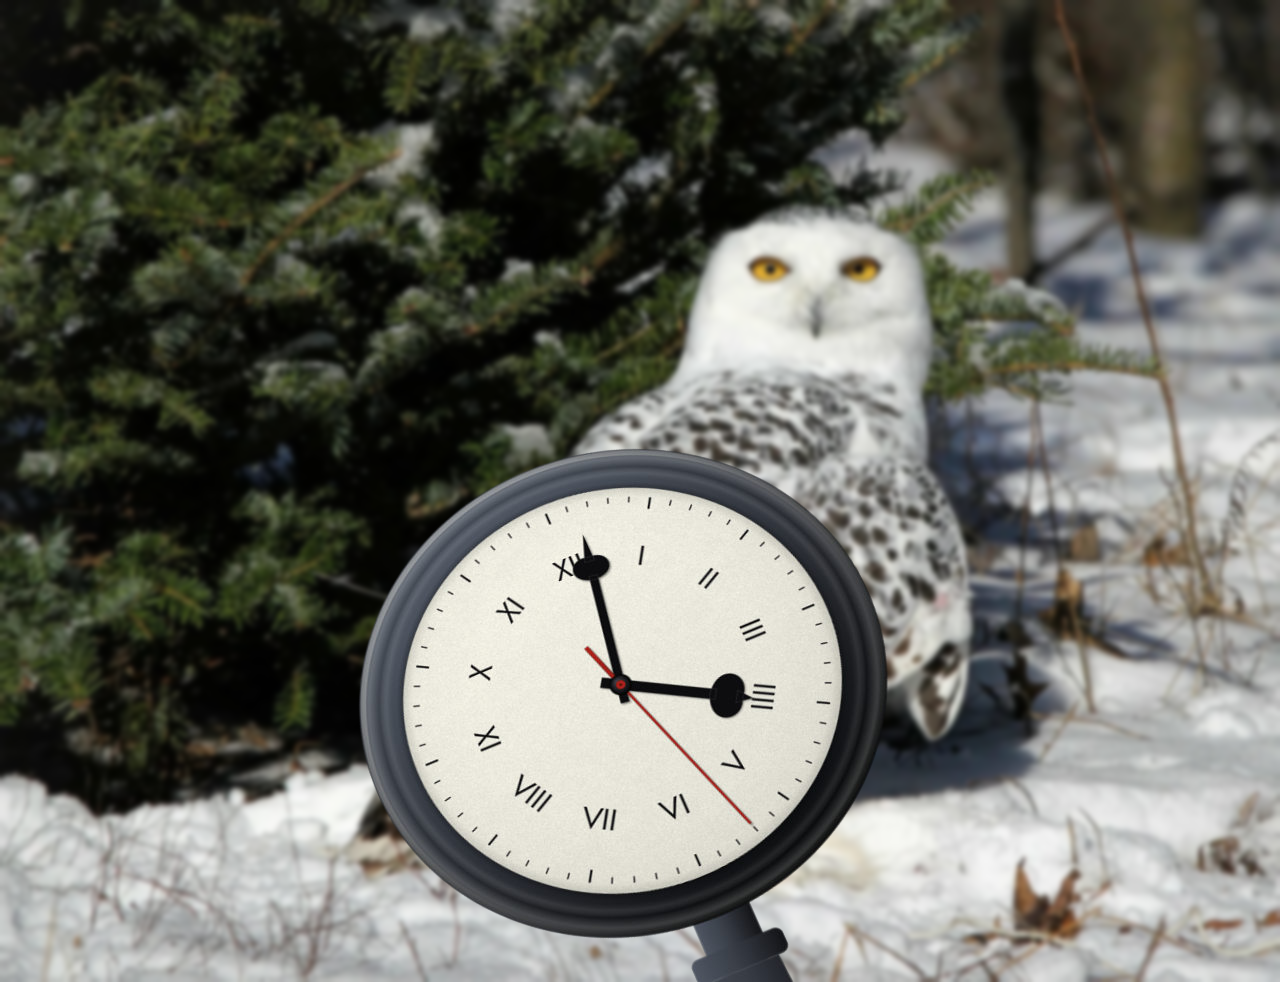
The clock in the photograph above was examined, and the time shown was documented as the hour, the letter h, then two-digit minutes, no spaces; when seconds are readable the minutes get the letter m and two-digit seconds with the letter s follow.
4h01m27s
